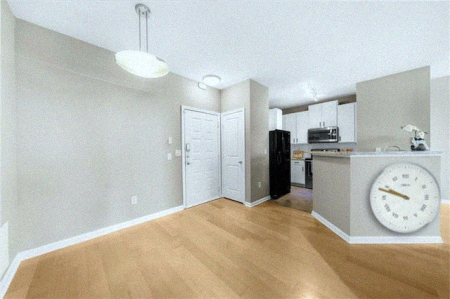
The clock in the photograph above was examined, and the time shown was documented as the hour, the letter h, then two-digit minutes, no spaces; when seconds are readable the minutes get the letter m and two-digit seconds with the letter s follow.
9h48
